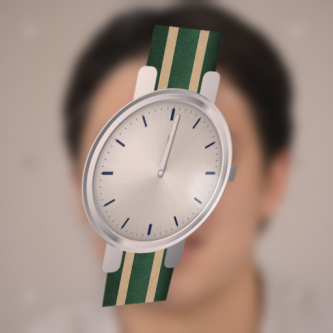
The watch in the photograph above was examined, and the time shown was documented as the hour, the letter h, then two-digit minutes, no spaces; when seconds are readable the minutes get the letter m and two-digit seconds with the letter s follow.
12h01
